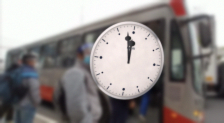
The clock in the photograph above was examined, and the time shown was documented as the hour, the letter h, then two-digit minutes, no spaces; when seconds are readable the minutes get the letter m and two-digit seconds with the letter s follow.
11h58
